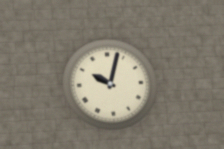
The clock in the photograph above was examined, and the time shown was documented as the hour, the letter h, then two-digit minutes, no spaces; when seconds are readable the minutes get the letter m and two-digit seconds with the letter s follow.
10h03
